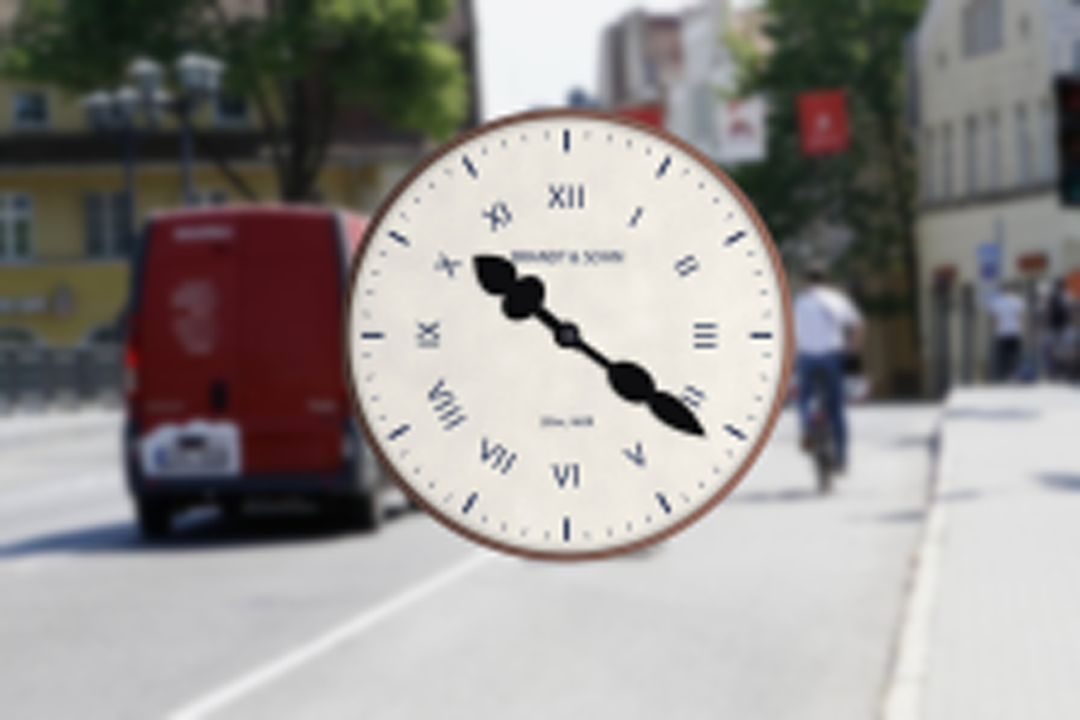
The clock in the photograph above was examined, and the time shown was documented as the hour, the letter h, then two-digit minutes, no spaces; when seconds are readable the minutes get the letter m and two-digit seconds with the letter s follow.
10h21
